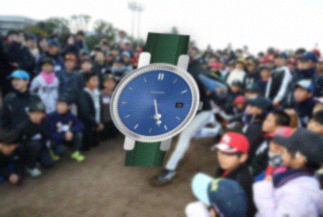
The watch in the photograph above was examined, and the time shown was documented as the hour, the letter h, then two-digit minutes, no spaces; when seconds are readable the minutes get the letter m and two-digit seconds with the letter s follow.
5h27
